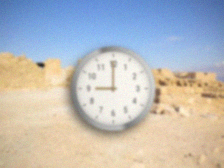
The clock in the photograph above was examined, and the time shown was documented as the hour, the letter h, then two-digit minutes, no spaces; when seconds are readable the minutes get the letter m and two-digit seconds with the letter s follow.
9h00
